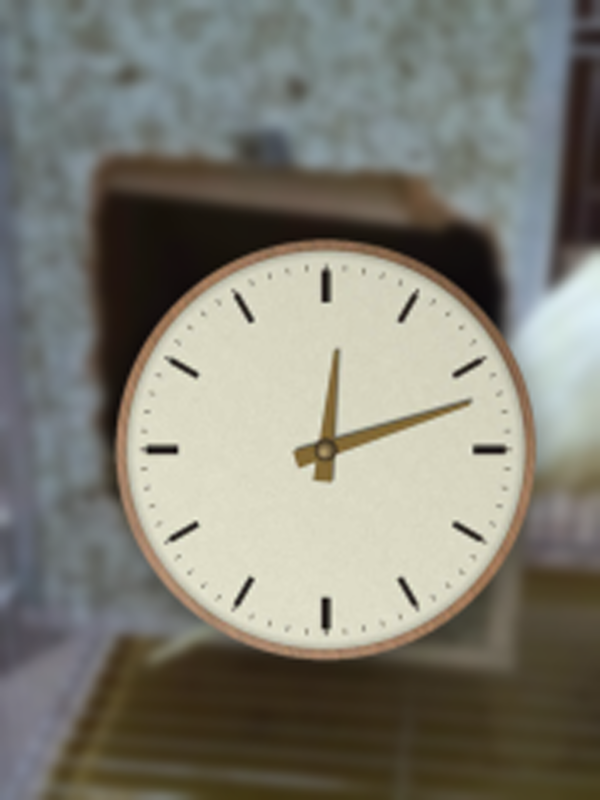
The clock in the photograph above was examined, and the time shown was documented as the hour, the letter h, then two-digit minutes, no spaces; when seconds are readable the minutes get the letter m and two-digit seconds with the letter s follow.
12h12
